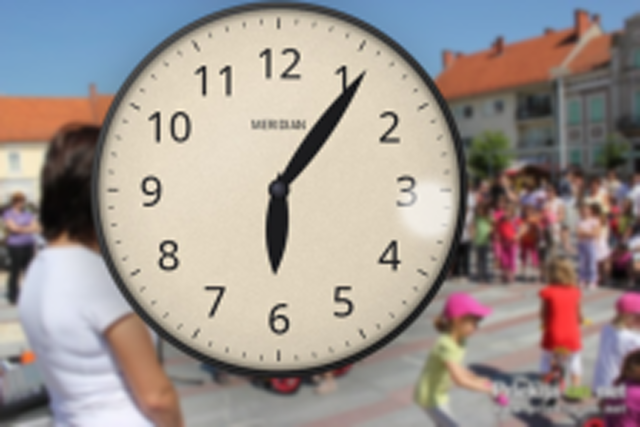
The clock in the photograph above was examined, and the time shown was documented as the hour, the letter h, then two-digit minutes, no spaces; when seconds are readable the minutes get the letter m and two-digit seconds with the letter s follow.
6h06
